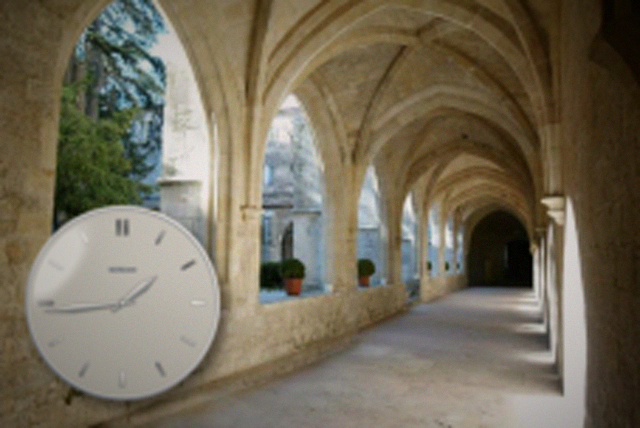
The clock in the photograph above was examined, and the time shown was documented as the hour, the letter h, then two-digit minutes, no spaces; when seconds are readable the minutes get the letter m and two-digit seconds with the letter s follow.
1h44
